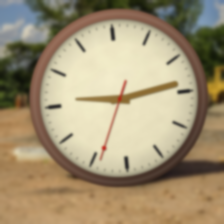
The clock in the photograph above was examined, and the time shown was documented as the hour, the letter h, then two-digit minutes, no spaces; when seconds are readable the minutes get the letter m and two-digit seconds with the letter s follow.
9h13m34s
